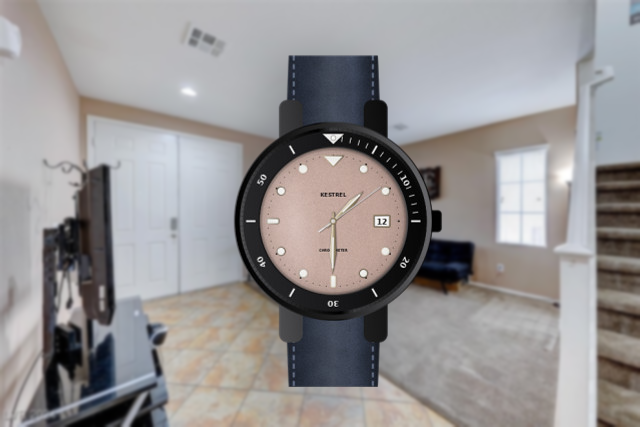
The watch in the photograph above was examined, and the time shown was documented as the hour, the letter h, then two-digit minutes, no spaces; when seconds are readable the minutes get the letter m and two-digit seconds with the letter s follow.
1h30m09s
